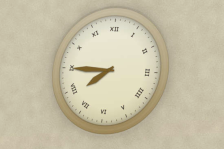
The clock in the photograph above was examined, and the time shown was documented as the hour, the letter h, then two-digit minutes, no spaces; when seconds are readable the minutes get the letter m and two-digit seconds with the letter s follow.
7h45
